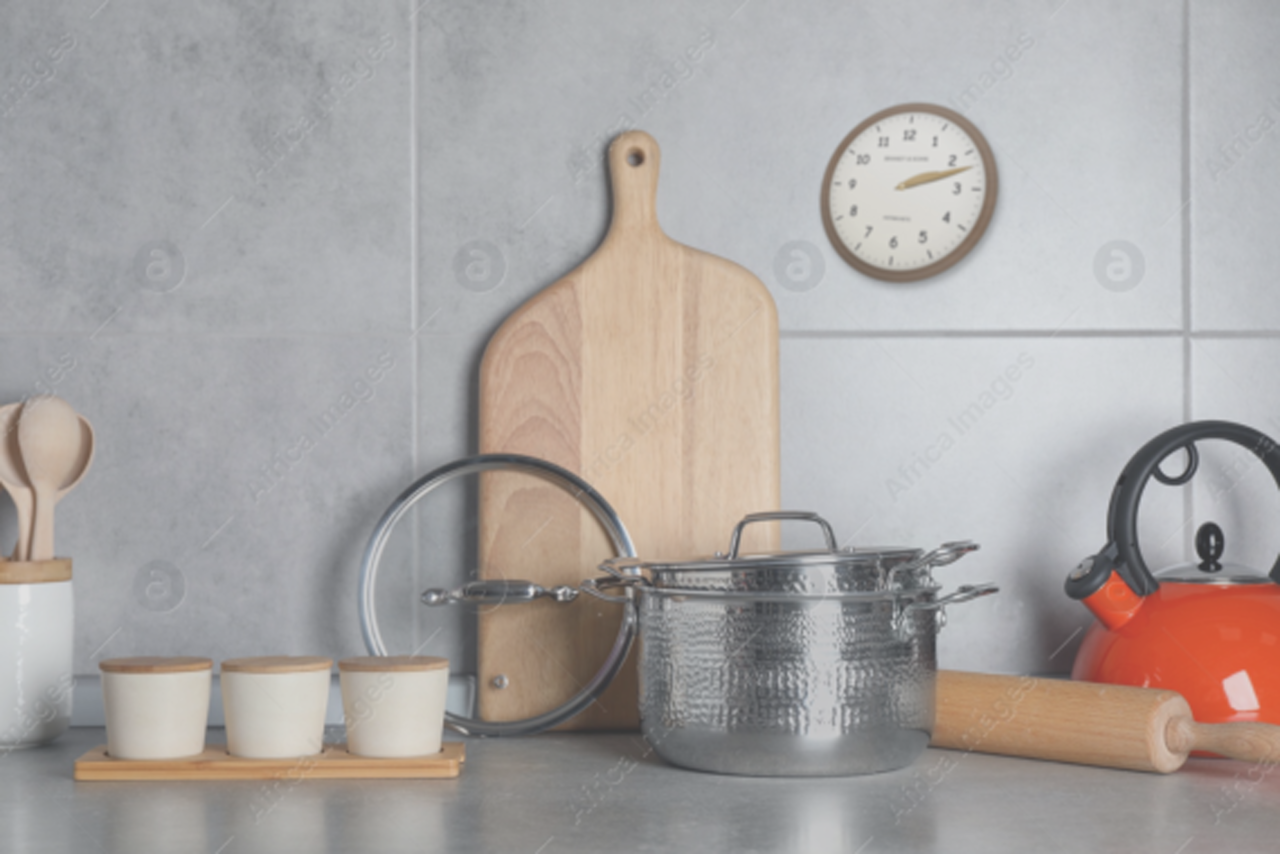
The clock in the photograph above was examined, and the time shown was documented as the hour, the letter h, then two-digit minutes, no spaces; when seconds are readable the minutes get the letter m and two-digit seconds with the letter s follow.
2h12
